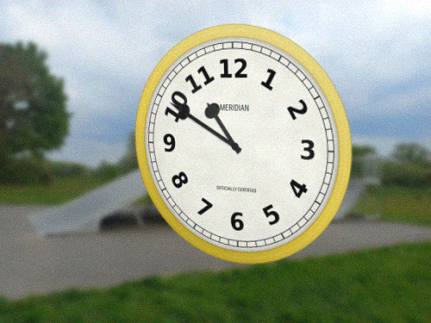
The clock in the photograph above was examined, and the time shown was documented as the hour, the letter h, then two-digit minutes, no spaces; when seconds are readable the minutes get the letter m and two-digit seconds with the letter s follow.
10h50
